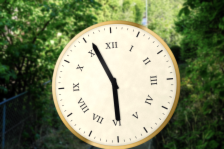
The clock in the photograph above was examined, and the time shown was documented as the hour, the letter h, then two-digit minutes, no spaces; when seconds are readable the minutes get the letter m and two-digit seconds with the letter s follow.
5h56
